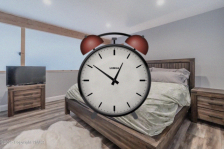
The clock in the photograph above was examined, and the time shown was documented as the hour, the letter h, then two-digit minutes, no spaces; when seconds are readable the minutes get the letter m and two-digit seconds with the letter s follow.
12h51
